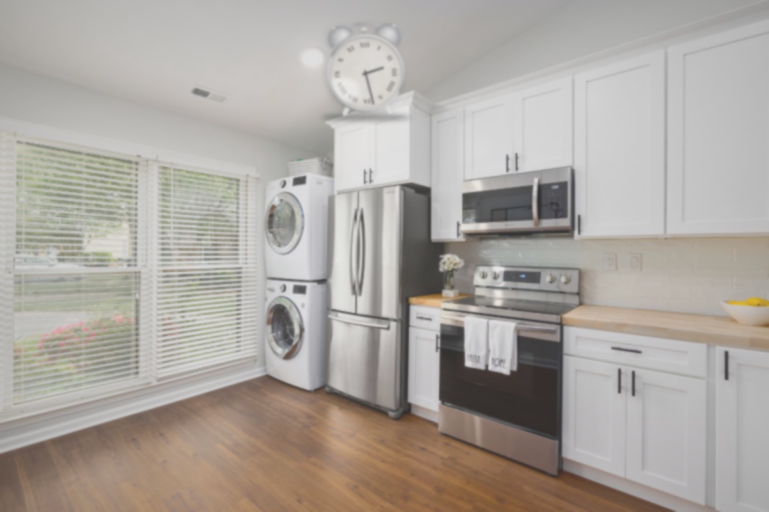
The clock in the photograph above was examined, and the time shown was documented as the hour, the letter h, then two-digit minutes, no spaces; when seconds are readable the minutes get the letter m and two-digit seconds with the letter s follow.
2h28
